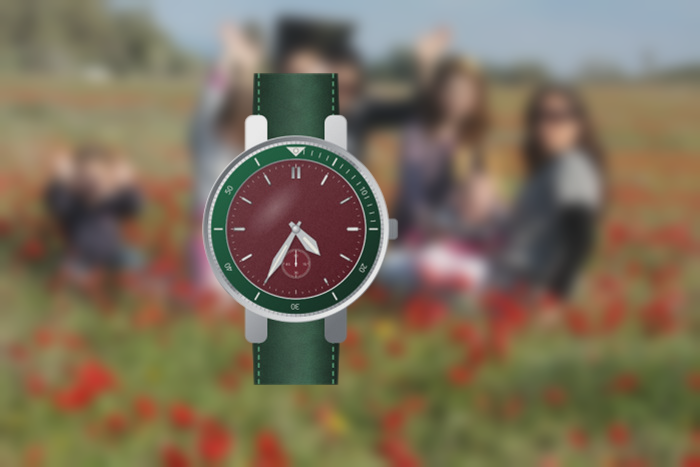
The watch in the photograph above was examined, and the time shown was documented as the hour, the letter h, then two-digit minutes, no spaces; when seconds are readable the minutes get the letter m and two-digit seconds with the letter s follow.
4h35
